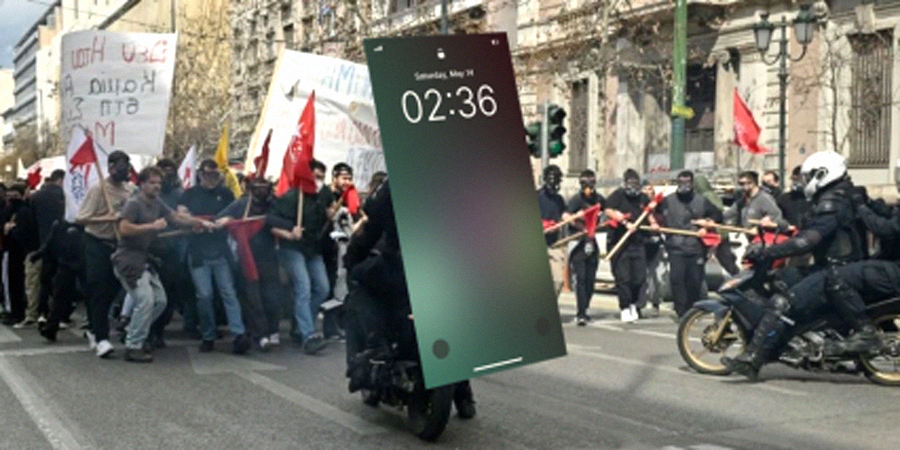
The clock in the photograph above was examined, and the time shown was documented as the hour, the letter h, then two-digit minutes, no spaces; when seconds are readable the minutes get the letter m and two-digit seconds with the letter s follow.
2h36
